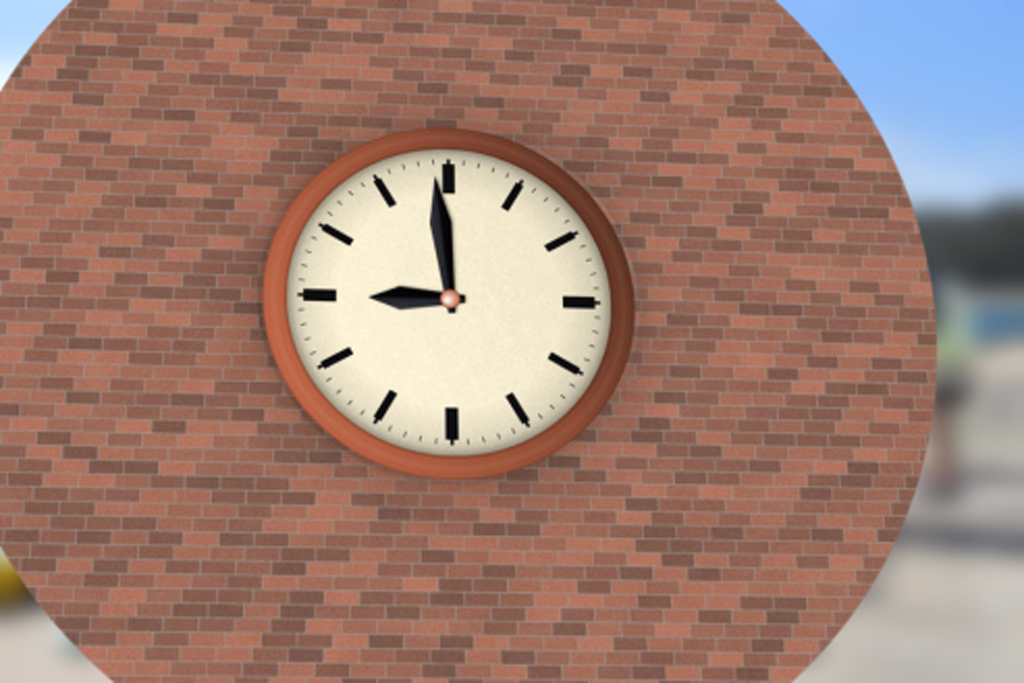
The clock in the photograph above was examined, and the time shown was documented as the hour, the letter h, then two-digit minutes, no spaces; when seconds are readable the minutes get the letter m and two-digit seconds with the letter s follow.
8h59
